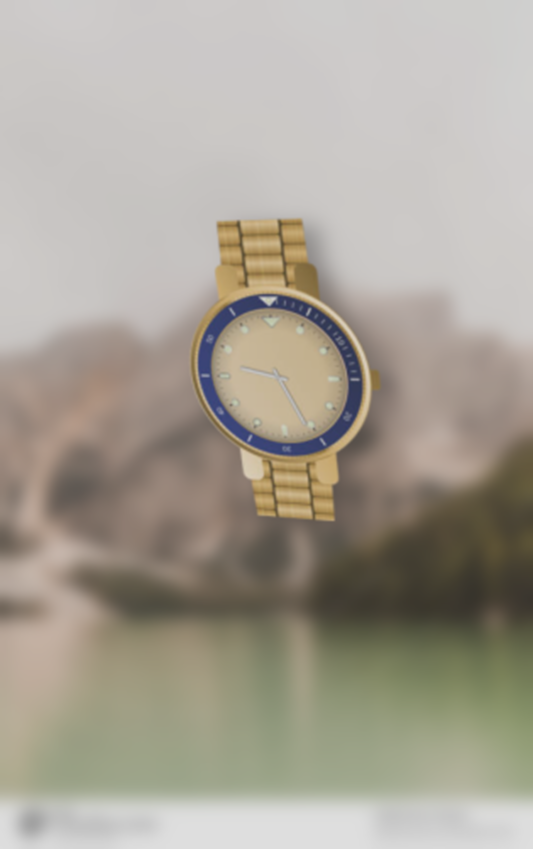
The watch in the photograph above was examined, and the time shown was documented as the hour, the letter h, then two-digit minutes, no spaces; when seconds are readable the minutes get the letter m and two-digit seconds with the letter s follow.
9h26
